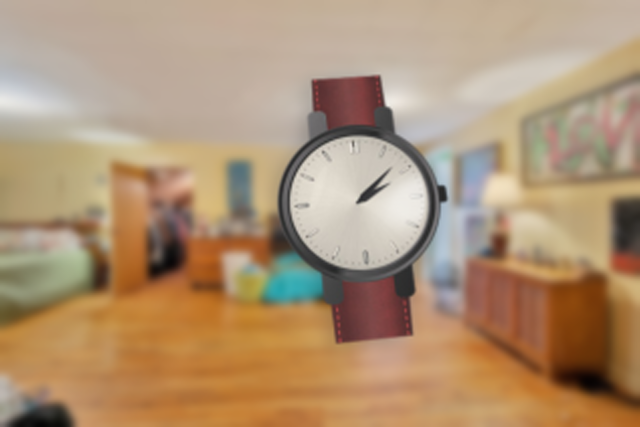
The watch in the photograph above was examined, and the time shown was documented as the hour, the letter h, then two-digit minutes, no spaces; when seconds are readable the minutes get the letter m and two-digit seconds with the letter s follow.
2h08
